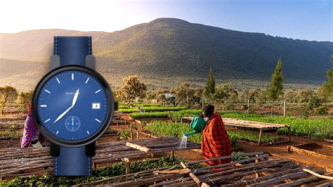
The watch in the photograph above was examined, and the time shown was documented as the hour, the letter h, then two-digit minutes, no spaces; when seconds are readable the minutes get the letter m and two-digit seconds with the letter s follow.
12h38
